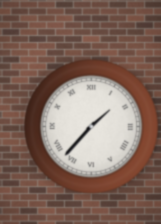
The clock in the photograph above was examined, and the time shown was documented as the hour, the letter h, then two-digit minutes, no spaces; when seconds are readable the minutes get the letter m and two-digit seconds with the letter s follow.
1h37
